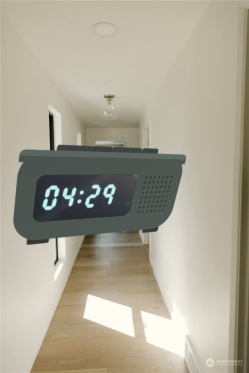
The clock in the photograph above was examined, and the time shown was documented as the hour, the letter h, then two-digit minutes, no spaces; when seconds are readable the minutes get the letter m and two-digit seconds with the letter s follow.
4h29
